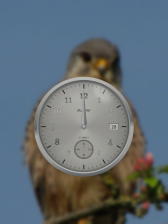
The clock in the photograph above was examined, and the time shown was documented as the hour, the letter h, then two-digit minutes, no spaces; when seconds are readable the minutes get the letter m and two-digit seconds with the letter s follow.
12h00
